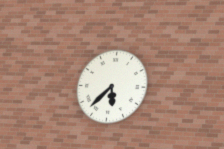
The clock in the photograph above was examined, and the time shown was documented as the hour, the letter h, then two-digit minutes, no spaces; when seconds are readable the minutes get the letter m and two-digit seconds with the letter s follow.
5h37
